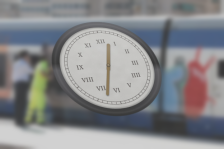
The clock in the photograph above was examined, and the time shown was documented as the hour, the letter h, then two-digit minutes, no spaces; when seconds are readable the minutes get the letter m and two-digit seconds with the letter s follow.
12h33
